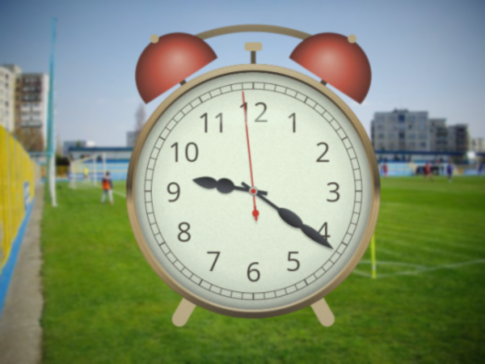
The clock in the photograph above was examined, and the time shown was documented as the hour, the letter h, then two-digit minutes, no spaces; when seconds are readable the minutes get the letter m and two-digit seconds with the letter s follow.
9h20m59s
